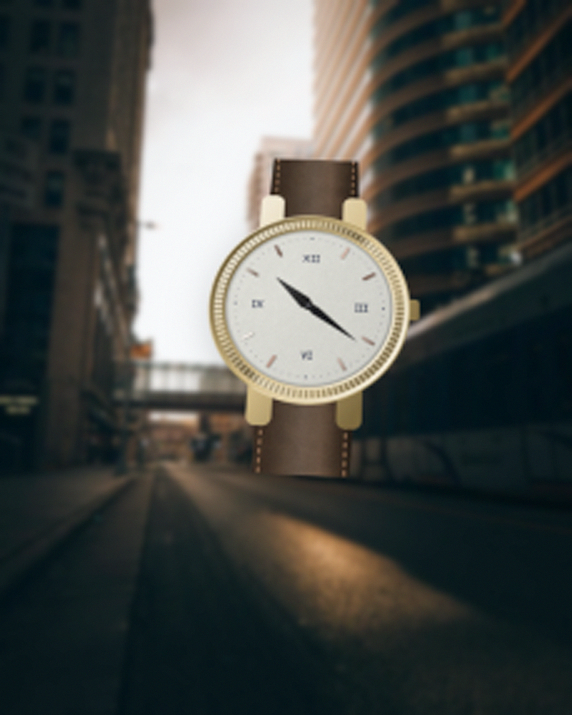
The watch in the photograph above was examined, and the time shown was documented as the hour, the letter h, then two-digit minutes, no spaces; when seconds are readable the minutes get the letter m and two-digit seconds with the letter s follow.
10h21
